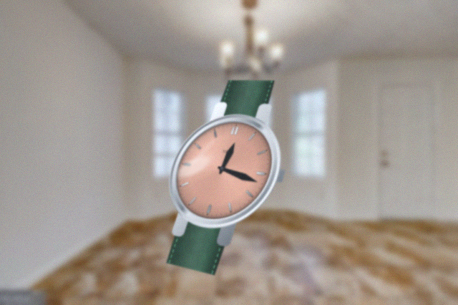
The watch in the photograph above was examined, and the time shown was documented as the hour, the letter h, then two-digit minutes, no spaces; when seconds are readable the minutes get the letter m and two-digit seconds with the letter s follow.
12h17
